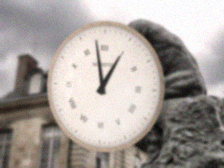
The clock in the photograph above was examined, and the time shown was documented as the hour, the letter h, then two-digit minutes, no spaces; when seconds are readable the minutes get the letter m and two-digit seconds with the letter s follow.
12h58
